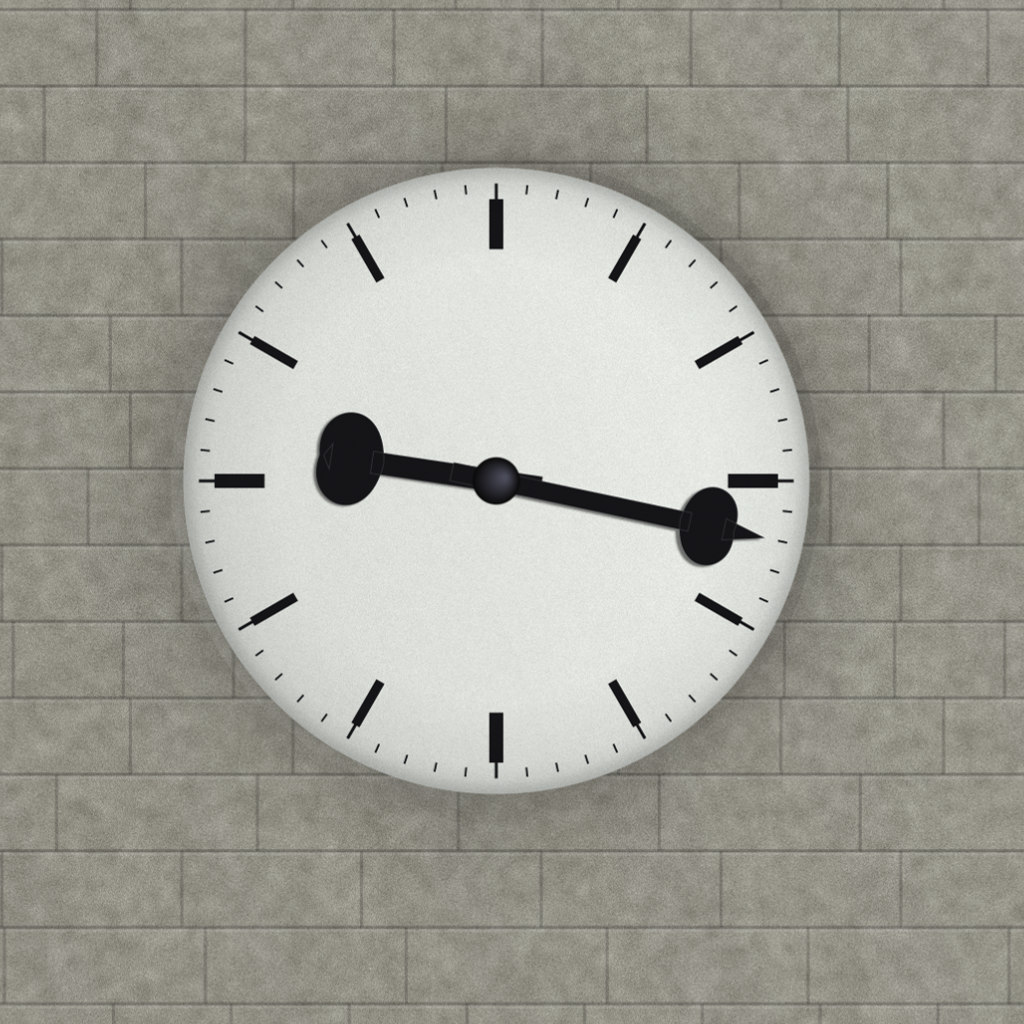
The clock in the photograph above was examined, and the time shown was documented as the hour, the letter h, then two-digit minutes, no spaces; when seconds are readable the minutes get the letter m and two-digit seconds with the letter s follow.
9h17
